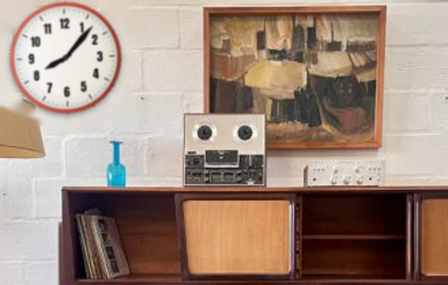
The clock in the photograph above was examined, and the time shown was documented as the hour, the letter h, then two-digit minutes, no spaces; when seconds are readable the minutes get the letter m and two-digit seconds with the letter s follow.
8h07
